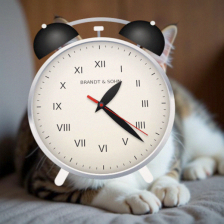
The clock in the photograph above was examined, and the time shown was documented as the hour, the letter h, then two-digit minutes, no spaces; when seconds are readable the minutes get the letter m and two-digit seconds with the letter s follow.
1h22m21s
